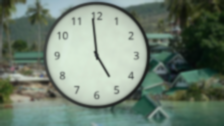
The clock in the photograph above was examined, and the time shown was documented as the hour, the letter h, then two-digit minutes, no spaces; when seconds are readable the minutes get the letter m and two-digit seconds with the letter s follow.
4h59
